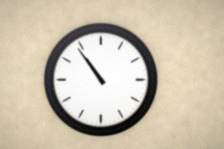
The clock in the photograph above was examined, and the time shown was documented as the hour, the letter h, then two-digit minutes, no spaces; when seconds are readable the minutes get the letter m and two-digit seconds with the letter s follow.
10h54
